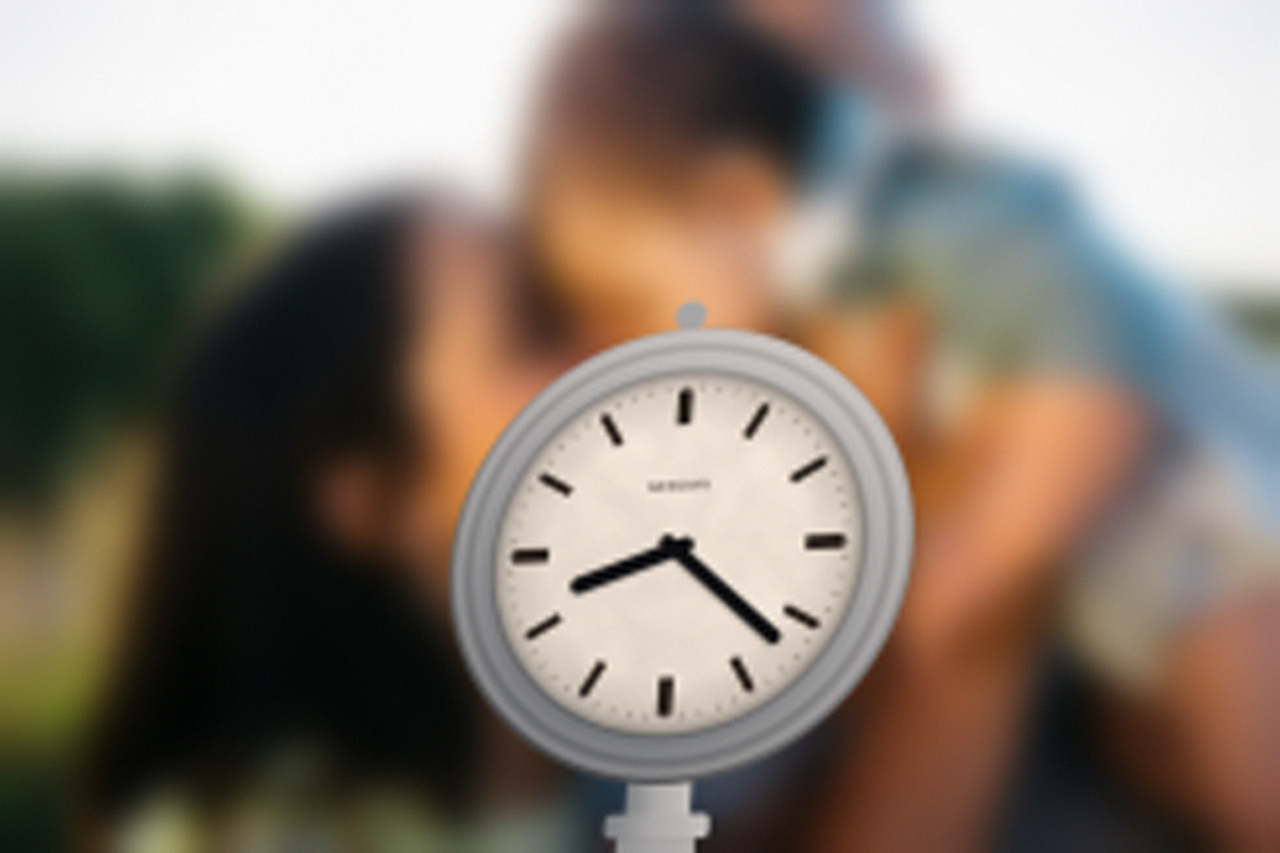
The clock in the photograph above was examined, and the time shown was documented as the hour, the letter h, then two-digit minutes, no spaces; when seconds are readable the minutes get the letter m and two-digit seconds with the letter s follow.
8h22
